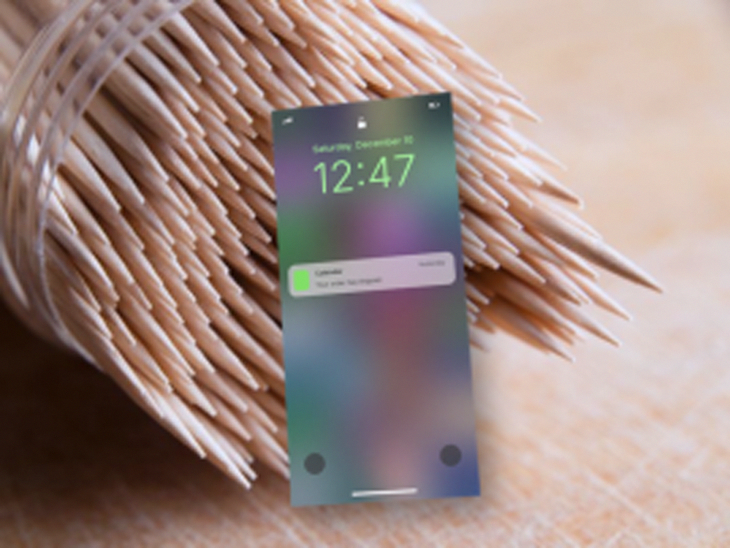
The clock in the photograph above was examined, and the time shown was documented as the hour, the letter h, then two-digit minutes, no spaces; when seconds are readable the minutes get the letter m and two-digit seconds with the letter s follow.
12h47
